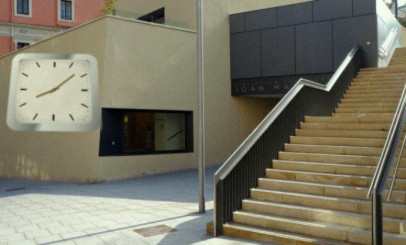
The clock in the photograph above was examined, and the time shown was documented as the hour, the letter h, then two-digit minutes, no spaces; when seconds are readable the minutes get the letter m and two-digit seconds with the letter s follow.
8h08
